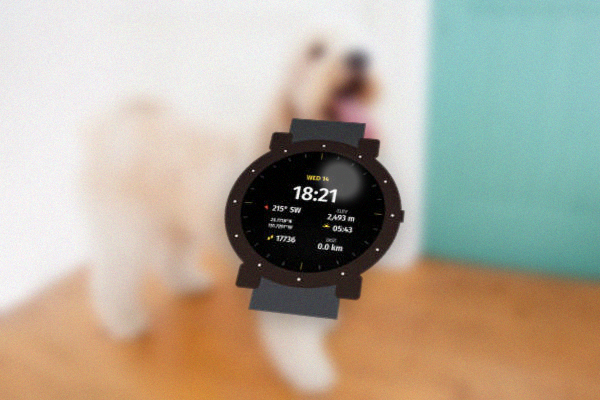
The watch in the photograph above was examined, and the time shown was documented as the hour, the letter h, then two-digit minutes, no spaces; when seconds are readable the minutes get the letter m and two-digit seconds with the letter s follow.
18h21
